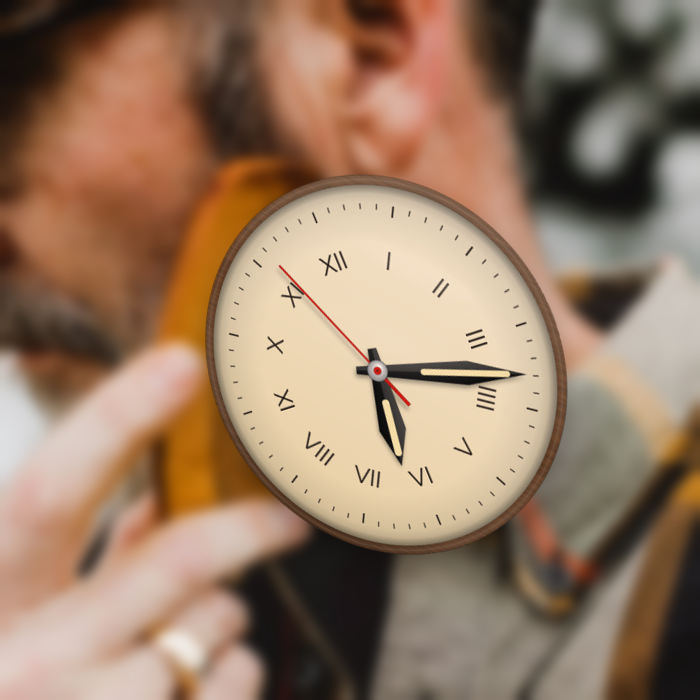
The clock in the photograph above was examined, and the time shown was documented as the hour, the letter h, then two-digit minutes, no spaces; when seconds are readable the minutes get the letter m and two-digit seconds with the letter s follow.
6h17m56s
